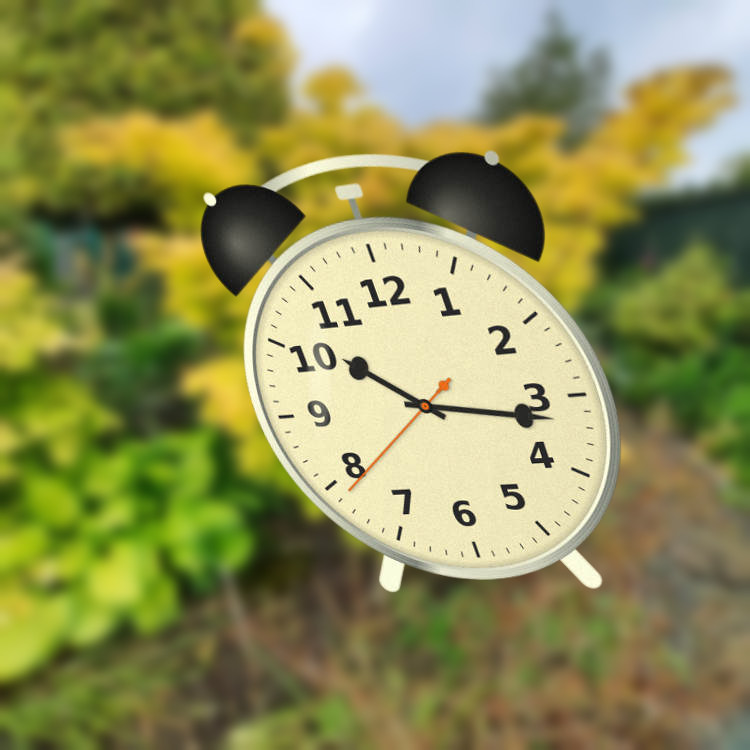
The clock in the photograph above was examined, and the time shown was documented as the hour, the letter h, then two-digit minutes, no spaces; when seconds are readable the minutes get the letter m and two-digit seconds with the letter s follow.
10h16m39s
